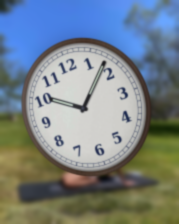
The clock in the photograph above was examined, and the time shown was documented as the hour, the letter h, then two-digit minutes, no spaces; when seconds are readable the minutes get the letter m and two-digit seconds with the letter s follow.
10h08
